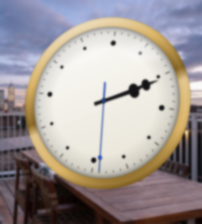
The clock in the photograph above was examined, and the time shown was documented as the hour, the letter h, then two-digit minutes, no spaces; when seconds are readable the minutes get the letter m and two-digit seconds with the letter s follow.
2h10m29s
